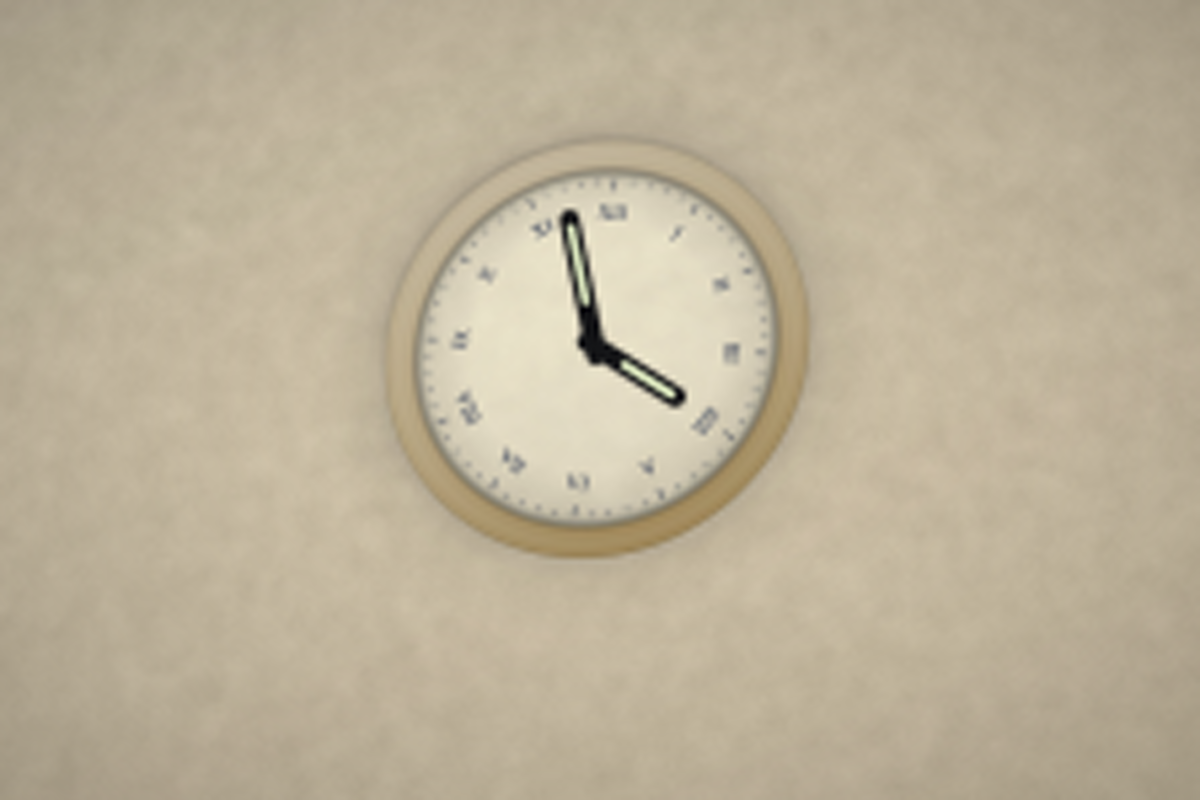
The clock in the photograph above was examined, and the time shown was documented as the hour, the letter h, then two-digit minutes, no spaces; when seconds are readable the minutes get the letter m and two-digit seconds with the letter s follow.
3h57
